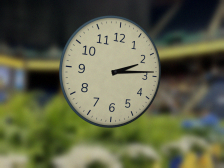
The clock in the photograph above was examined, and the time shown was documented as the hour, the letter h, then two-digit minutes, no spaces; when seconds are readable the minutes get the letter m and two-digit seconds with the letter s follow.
2h14
